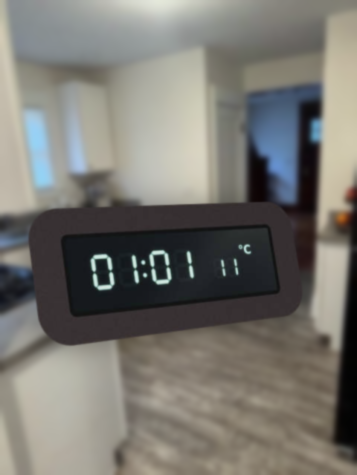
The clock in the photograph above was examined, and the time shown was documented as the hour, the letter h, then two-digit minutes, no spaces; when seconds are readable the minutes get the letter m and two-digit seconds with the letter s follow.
1h01
